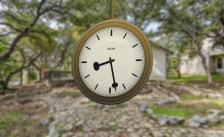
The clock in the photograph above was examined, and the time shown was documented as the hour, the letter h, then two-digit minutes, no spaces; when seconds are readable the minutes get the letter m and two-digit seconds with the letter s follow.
8h28
